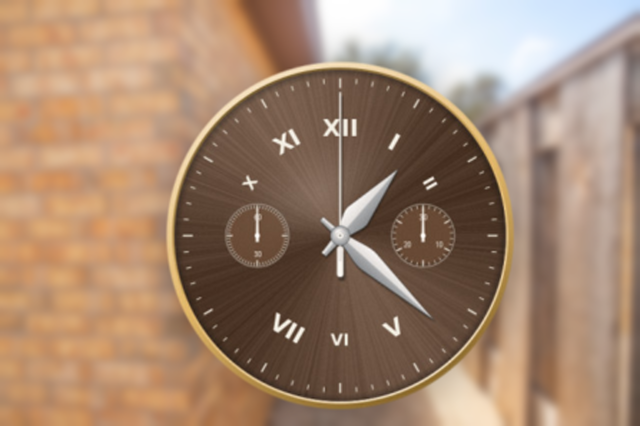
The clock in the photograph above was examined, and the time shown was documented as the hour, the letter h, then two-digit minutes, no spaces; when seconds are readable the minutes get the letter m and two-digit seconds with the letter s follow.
1h22
